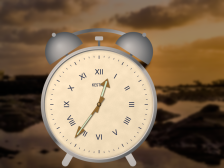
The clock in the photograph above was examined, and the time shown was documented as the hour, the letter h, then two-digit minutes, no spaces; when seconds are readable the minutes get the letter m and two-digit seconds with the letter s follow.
12h36
